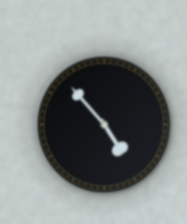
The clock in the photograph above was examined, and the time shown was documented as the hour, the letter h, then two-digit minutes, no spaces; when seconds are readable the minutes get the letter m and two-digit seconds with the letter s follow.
4h53
